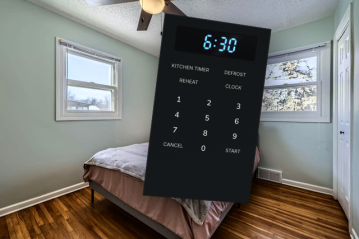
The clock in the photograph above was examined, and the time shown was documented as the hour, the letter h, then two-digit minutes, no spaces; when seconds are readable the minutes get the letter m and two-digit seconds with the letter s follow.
6h30
